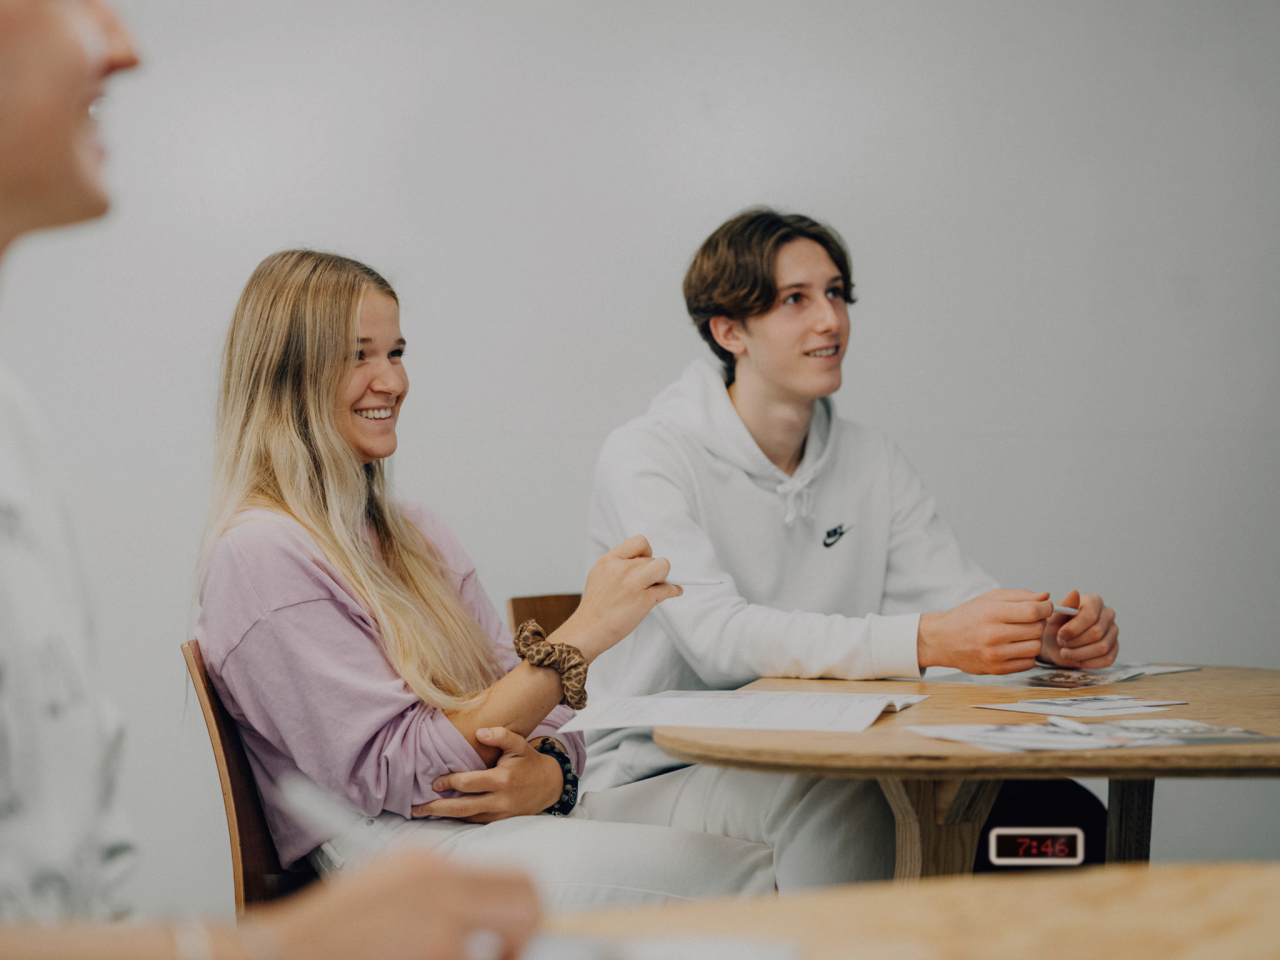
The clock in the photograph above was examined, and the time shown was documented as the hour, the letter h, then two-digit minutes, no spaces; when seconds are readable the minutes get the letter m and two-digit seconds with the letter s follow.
7h46
